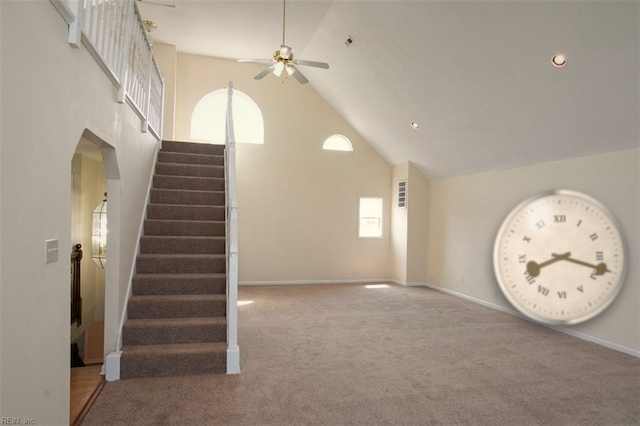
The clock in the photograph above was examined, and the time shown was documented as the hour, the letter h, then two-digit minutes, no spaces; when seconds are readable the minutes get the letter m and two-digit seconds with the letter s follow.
8h18
